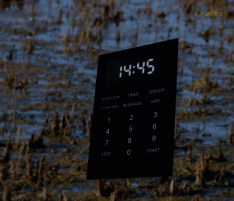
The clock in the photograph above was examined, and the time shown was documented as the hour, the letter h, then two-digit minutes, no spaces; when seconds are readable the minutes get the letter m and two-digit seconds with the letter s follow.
14h45
